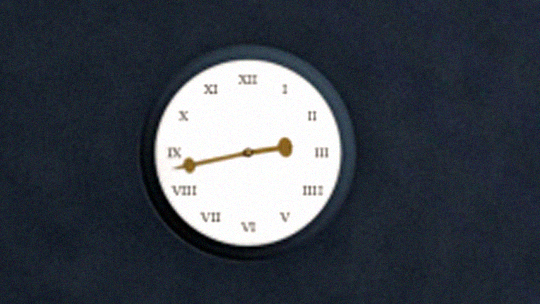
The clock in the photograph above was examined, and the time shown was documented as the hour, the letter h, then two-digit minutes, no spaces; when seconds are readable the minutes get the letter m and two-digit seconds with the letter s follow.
2h43
